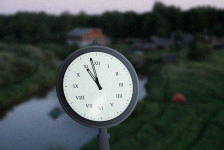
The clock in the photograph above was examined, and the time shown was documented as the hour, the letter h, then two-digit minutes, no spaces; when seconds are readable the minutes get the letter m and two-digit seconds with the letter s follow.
10h58
